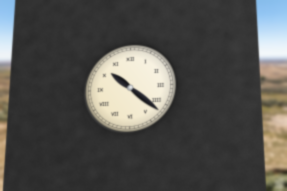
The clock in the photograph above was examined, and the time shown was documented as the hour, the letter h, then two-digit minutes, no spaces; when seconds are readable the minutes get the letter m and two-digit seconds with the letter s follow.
10h22
